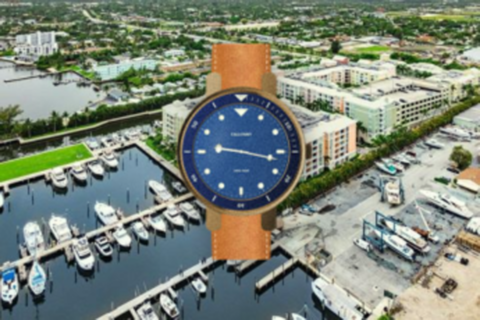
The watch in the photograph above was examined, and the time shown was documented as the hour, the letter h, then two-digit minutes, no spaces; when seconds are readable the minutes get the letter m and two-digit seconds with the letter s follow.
9h17
